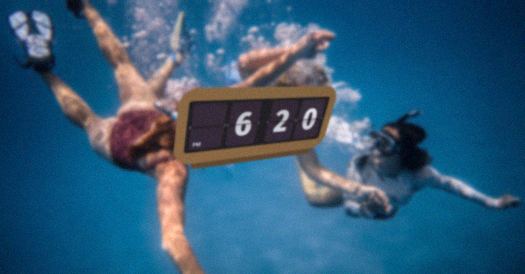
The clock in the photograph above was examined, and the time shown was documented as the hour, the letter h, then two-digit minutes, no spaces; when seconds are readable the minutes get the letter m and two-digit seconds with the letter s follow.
6h20
